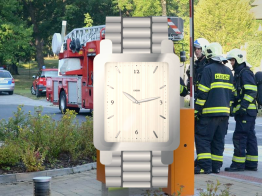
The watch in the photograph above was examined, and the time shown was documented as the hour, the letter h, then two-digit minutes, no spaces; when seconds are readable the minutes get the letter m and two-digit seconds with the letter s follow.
10h13
